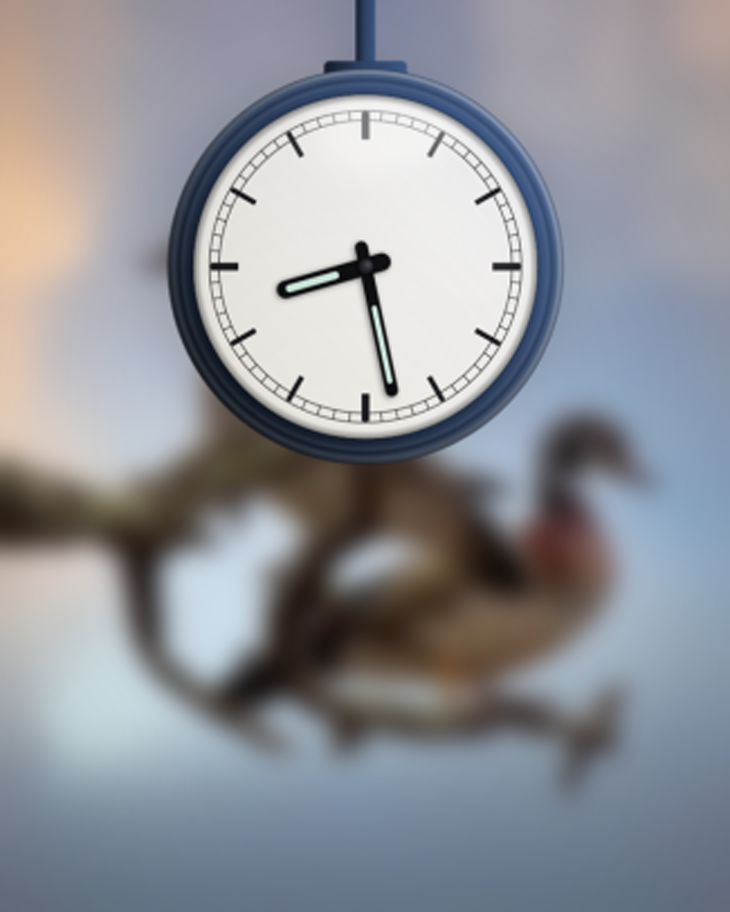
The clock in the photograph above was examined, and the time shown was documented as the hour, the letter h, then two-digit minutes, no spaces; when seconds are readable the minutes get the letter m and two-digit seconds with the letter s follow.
8h28
